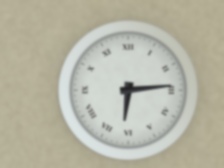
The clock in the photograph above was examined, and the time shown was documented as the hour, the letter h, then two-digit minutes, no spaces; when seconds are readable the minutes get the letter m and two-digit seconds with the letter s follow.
6h14
